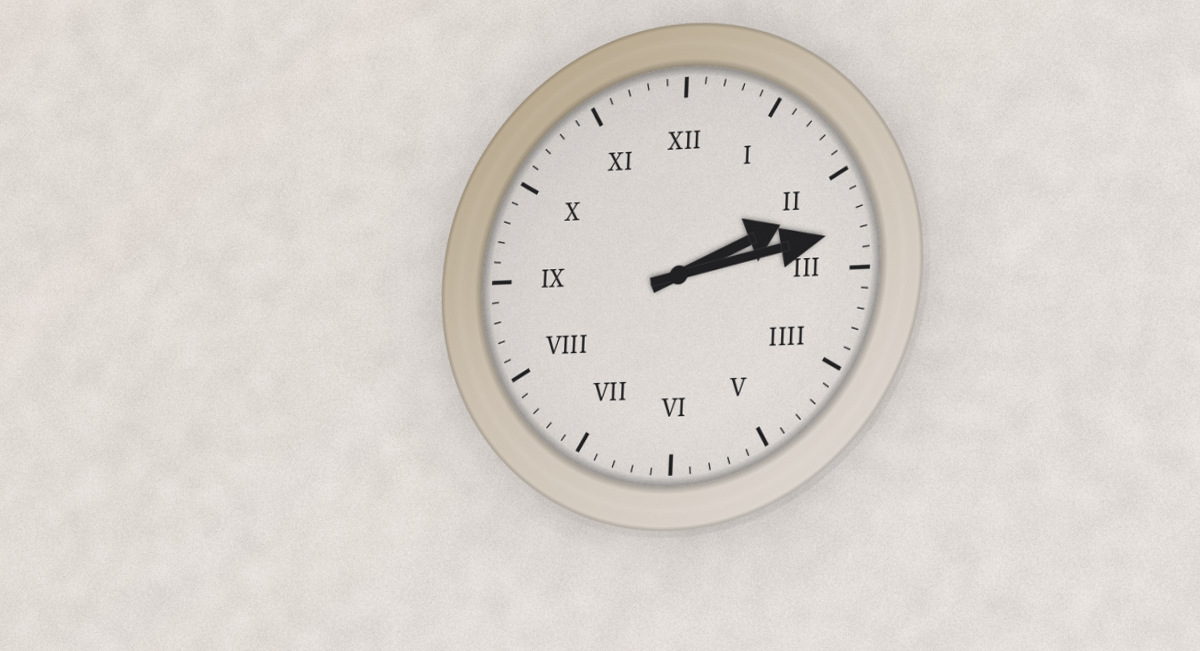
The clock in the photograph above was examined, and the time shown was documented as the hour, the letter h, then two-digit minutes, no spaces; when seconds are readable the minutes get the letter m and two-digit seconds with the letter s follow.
2h13
